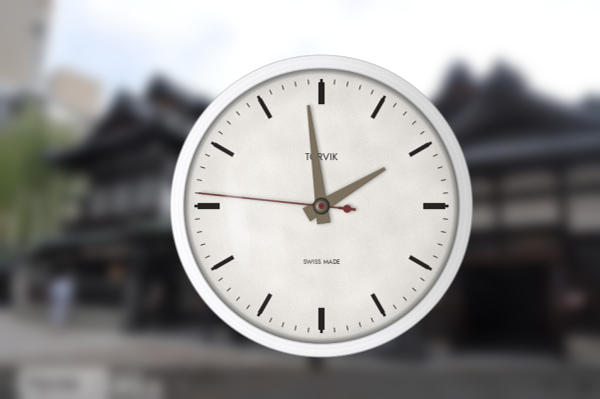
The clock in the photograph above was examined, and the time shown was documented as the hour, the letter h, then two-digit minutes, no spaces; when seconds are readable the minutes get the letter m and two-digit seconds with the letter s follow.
1h58m46s
